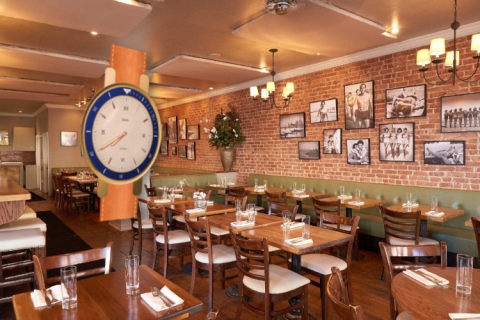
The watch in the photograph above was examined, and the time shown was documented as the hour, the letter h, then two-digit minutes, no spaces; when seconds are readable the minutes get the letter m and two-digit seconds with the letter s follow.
7h40
